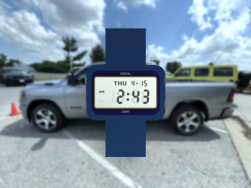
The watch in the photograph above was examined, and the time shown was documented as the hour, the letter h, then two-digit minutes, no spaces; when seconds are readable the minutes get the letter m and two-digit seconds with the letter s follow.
2h43
